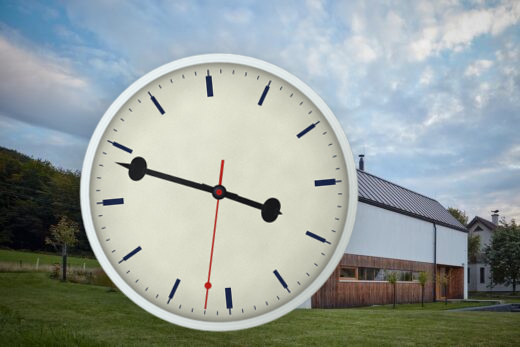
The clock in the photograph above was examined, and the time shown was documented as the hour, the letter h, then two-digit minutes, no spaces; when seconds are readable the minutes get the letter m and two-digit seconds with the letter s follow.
3h48m32s
